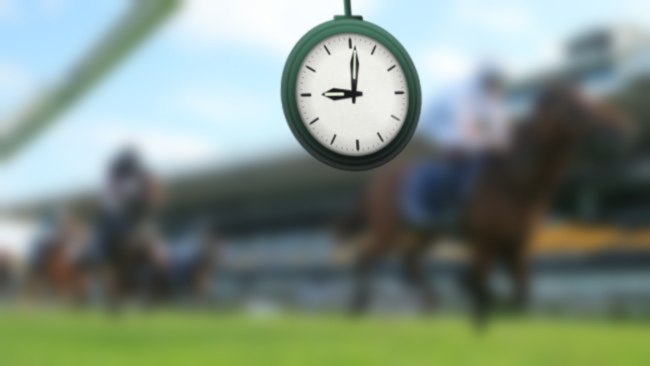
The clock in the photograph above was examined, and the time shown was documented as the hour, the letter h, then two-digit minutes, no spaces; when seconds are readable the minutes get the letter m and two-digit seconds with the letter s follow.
9h01
